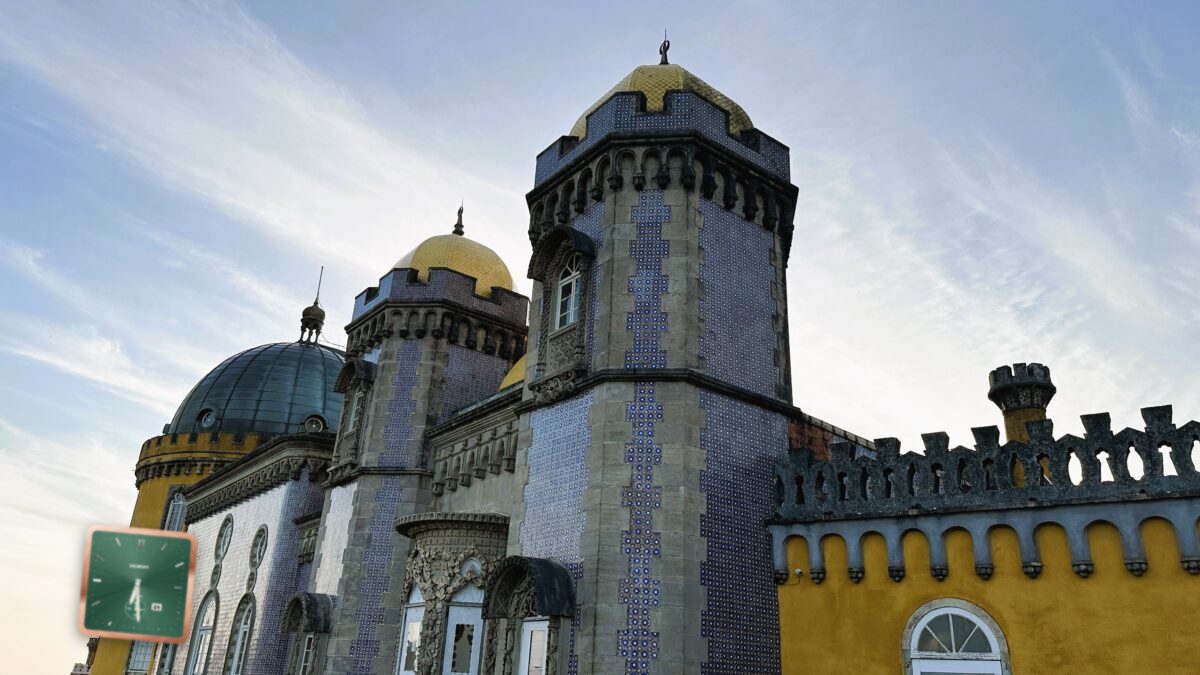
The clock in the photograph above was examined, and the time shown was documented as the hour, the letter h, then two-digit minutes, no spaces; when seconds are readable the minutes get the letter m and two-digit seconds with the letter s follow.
6h29
